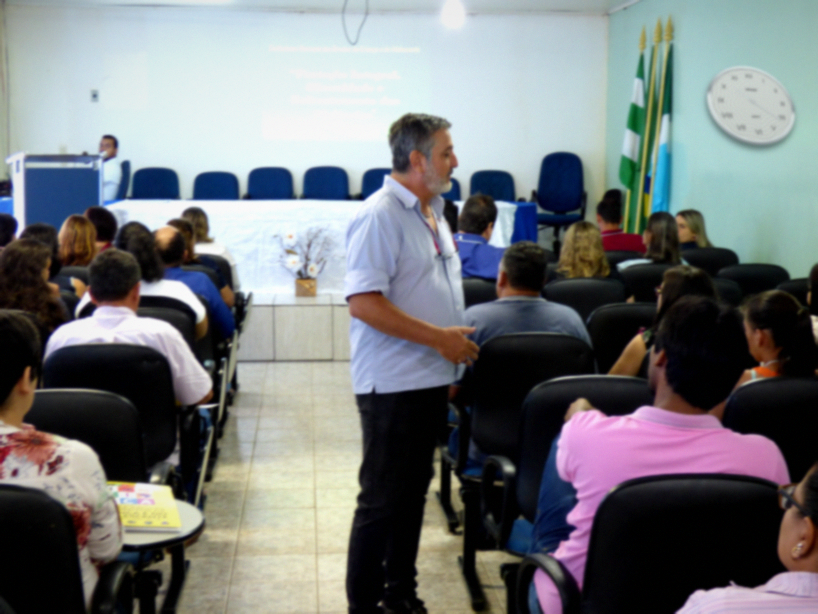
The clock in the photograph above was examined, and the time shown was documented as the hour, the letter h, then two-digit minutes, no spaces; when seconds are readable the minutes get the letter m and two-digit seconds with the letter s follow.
10h21
